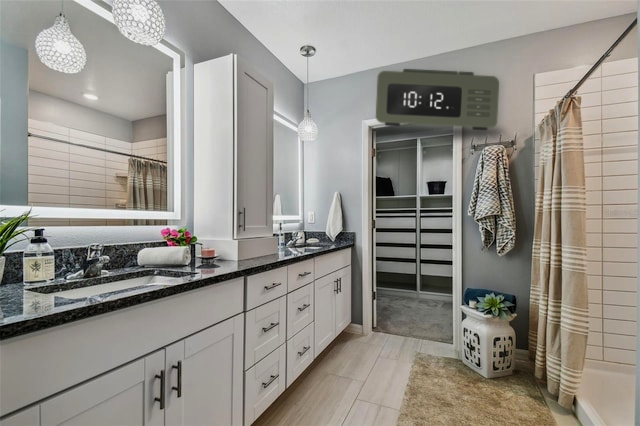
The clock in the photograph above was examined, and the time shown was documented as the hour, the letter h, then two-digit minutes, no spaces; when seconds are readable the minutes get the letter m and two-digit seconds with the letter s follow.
10h12
